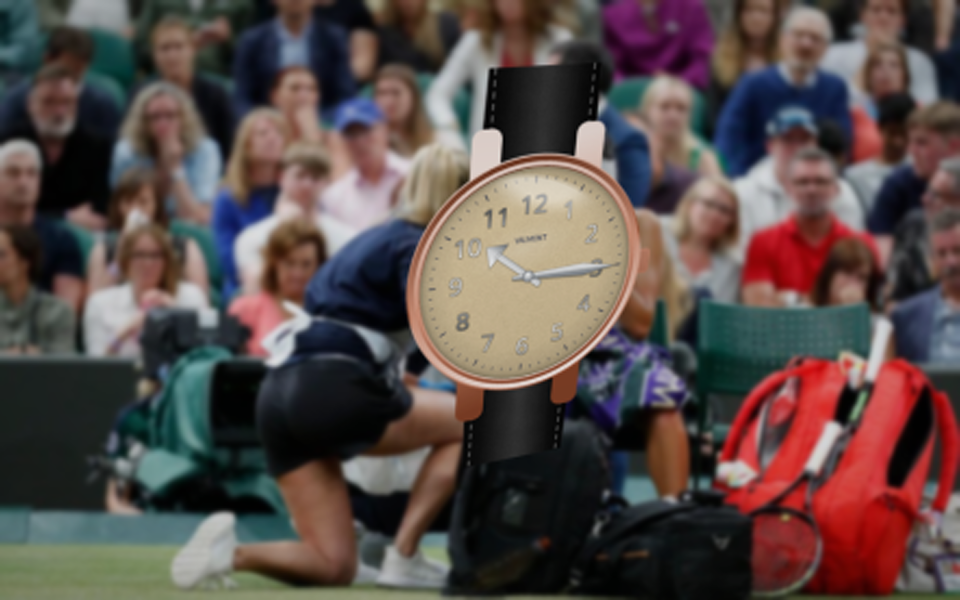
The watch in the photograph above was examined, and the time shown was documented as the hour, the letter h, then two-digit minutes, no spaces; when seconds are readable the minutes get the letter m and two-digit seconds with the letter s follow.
10h15
